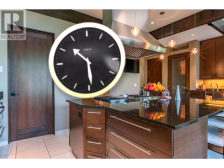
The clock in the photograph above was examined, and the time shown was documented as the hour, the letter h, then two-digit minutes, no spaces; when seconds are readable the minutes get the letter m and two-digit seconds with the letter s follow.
10h29
